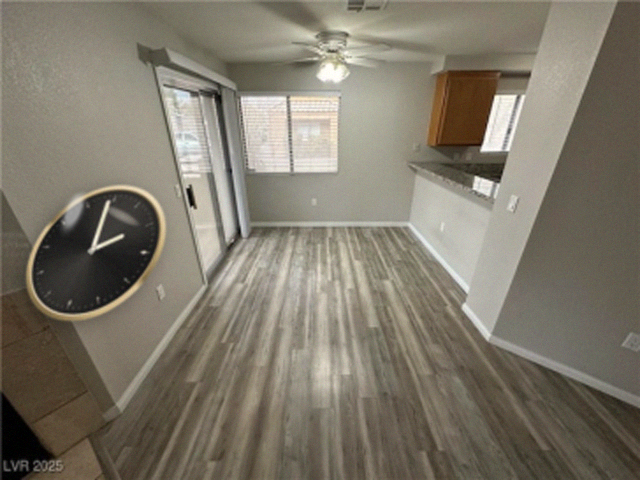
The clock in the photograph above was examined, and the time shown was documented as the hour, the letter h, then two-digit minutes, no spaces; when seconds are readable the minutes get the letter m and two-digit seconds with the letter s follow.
1h59
